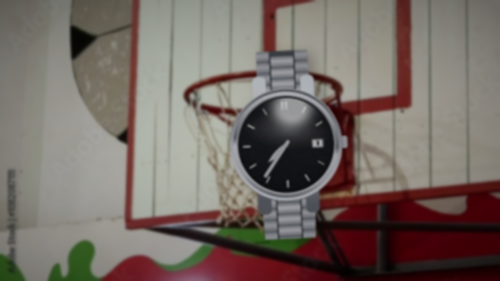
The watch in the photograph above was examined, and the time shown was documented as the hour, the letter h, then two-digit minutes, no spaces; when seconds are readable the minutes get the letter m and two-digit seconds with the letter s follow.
7h36
